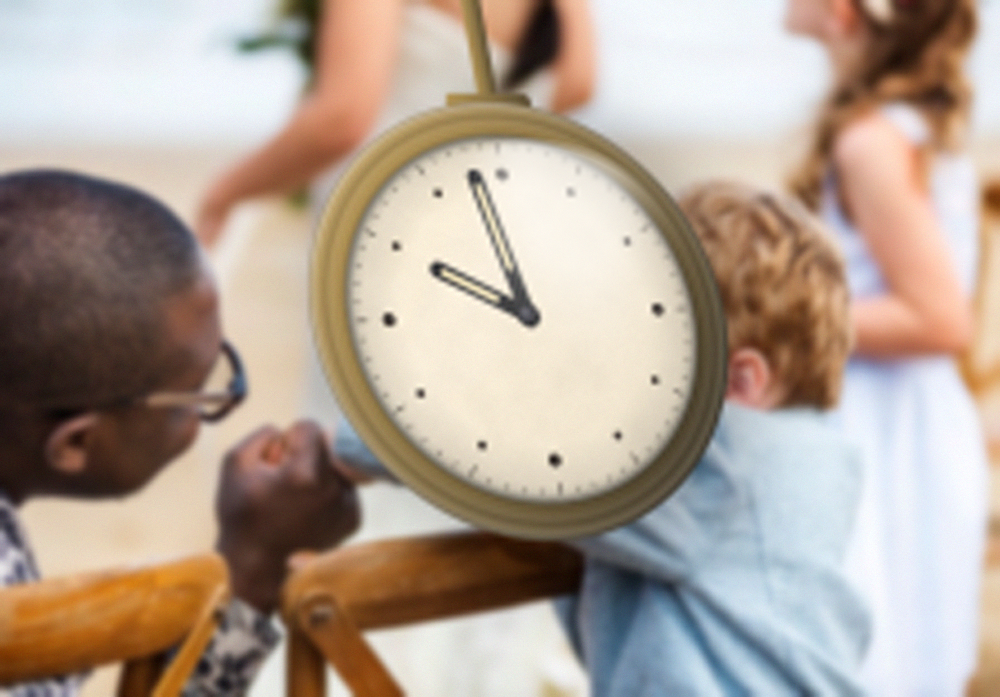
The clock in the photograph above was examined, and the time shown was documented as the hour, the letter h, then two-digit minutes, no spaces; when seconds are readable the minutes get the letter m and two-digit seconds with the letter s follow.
9h58
